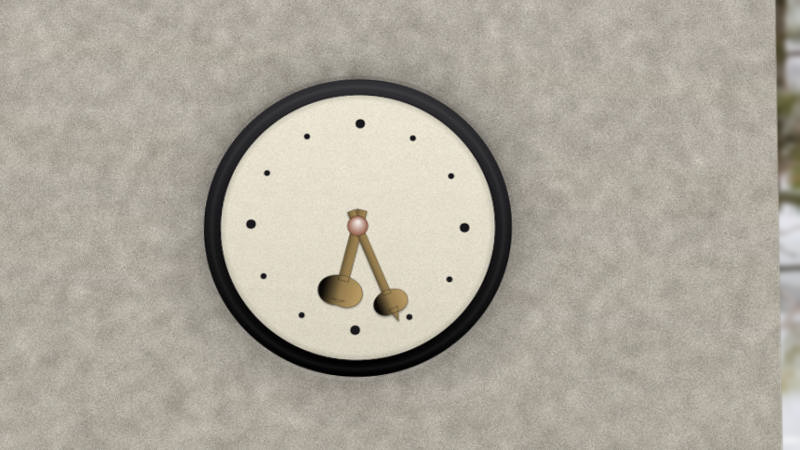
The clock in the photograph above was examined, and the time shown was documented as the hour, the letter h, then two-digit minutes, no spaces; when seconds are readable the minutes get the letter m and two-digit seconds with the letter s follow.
6h26
